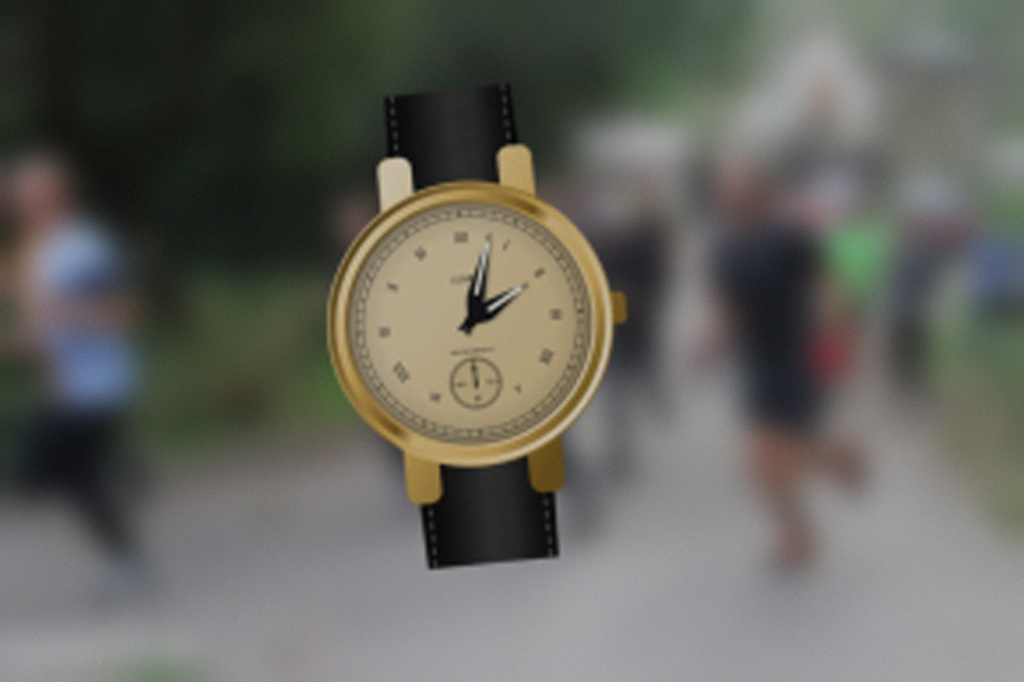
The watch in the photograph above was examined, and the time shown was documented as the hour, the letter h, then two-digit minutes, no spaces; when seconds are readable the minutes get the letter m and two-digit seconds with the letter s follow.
2h03
